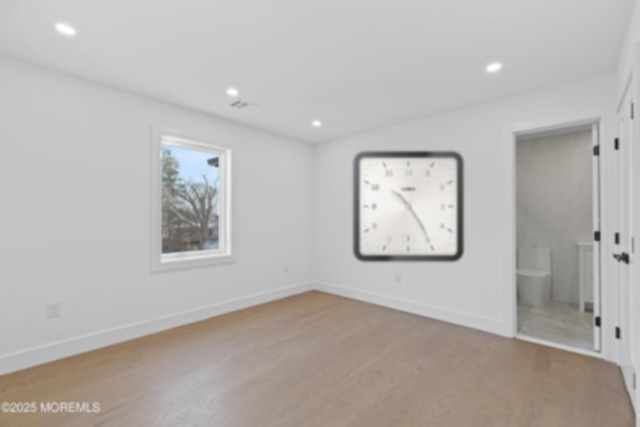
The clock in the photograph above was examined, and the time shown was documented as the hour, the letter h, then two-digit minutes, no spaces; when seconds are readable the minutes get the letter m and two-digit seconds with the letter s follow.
10h25
